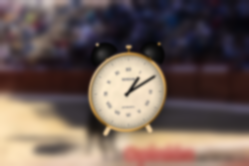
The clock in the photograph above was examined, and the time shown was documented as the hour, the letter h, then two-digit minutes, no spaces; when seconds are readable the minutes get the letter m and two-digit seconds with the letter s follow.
1h10
